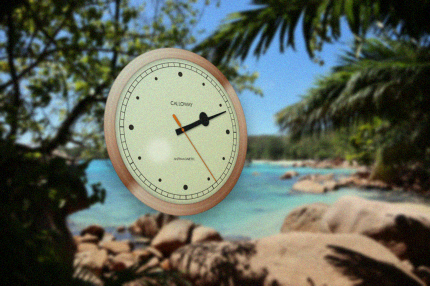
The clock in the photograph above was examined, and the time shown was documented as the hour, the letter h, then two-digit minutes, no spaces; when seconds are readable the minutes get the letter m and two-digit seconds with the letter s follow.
2h11m24s
